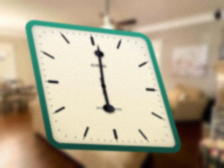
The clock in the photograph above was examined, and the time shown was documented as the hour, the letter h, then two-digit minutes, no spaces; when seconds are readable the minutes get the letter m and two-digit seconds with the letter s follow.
6h01
